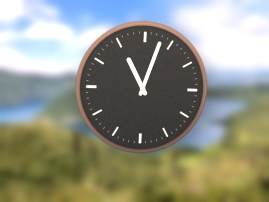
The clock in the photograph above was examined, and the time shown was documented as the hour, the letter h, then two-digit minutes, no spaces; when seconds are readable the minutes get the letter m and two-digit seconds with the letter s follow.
11h03
